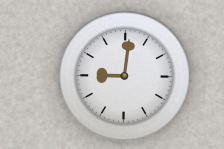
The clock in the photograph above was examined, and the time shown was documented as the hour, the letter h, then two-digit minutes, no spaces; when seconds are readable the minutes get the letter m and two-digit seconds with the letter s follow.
9h01
